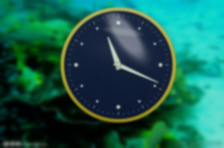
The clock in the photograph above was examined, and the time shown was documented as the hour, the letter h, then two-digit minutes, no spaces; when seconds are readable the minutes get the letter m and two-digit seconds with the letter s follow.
11h19
